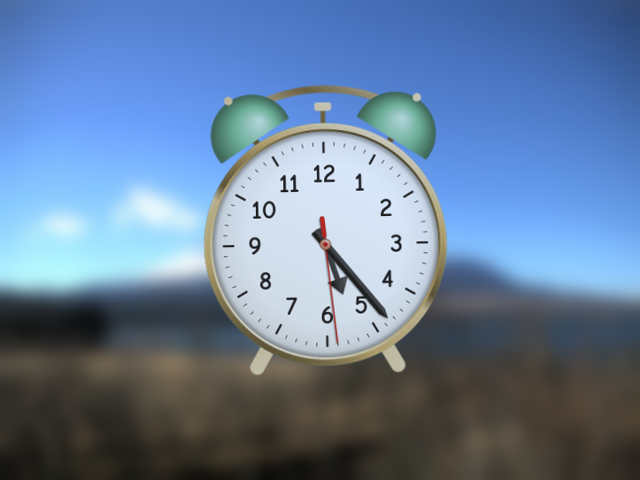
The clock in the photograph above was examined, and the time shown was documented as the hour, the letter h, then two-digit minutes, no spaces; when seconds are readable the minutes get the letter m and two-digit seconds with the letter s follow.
5h23m29s
